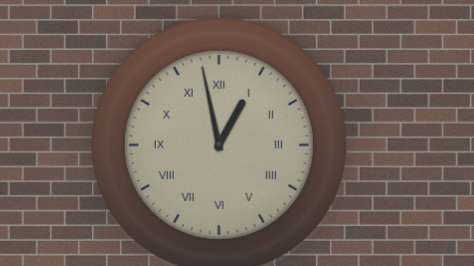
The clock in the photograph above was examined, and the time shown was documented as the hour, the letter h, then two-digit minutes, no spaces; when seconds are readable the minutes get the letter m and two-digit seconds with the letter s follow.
12h58
